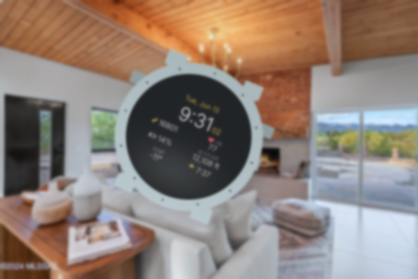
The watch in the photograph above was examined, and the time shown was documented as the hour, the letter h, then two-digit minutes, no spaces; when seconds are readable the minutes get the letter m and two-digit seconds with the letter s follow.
9h31
